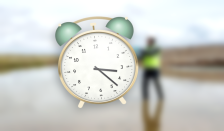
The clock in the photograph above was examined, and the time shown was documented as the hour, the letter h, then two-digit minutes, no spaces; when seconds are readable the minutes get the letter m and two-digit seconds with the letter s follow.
3h23
